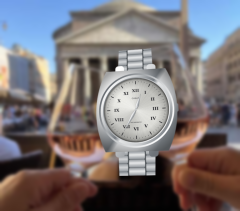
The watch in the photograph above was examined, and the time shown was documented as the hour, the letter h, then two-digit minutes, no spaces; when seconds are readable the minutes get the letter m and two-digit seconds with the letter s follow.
12h35
